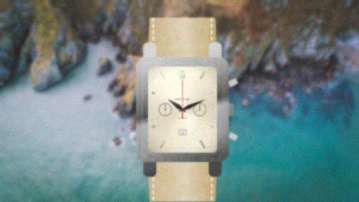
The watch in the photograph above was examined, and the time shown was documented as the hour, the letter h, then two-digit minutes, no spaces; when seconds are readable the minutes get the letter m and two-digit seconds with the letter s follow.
10h11
